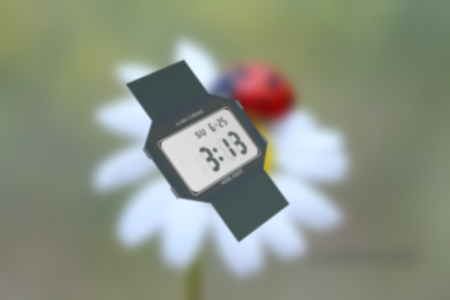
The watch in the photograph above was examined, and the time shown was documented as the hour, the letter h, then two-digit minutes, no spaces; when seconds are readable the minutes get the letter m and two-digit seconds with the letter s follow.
3h13
